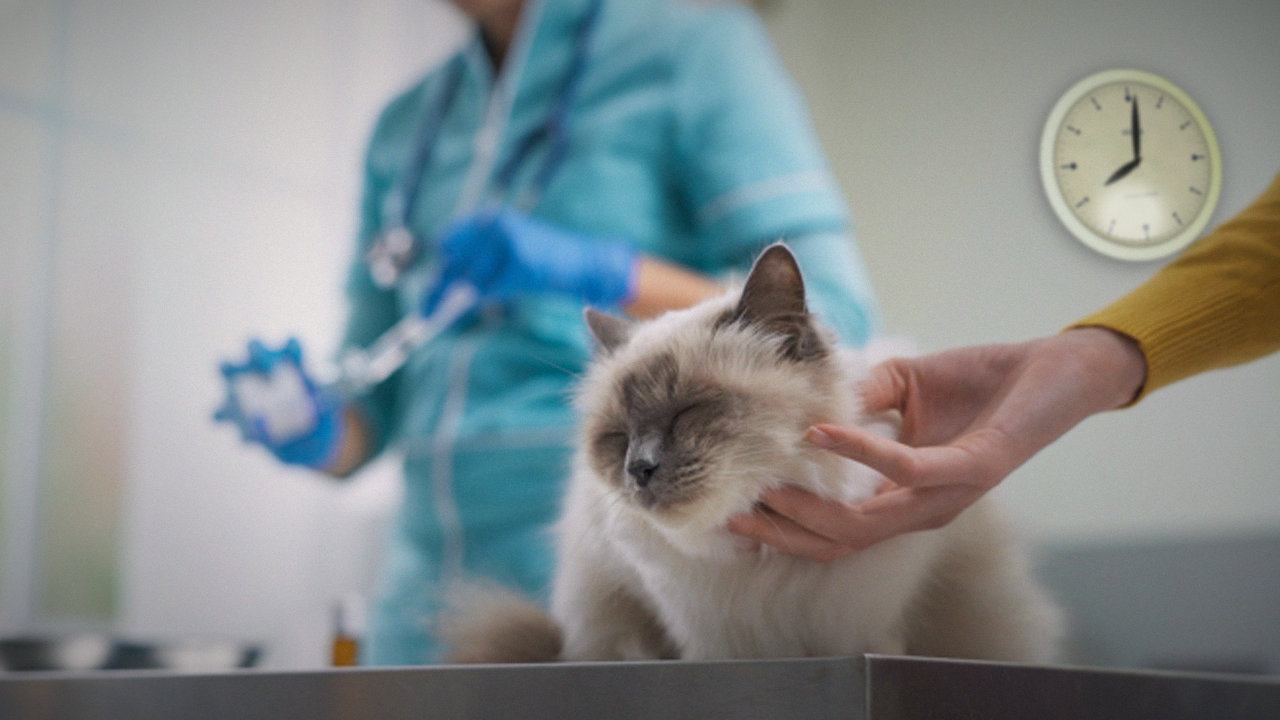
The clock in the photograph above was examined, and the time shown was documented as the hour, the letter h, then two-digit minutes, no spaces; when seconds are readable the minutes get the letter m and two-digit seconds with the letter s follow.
8h01
